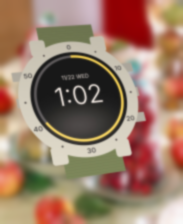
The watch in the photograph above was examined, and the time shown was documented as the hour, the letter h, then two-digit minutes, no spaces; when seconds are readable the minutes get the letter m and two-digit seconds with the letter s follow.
1h02
